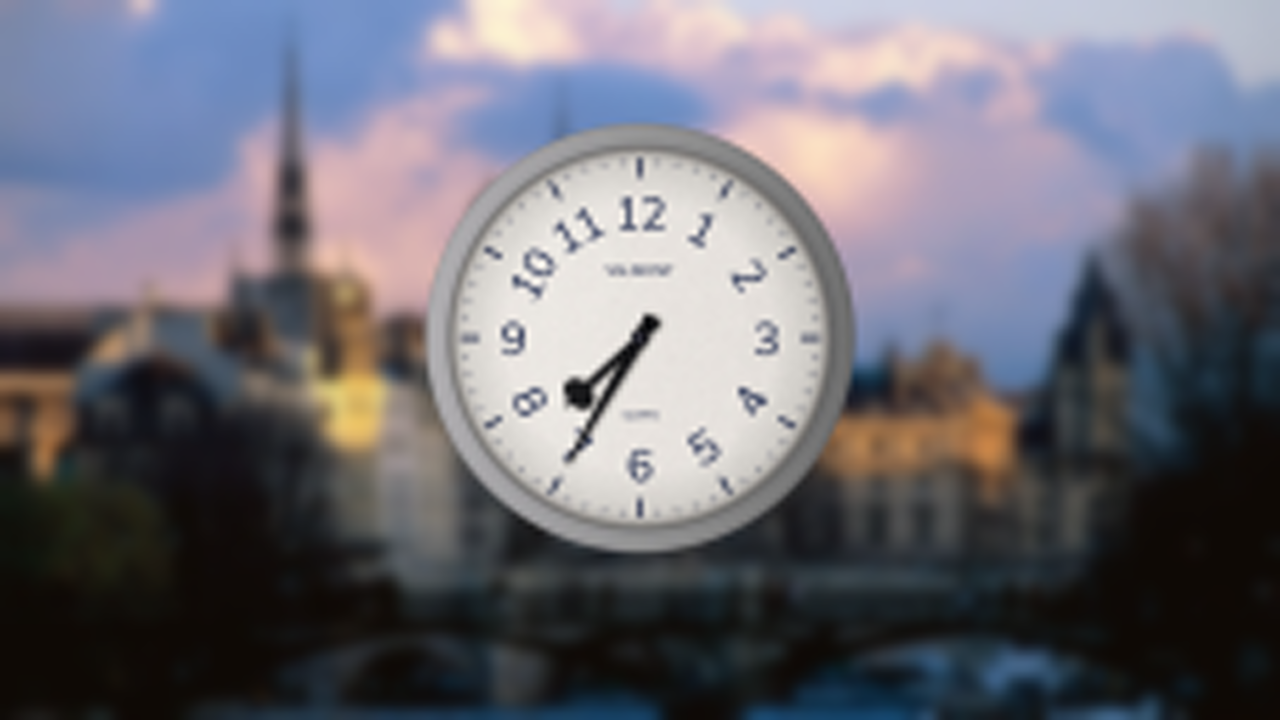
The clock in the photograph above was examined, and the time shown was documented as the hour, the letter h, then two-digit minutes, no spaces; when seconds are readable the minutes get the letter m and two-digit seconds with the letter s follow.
7h35
